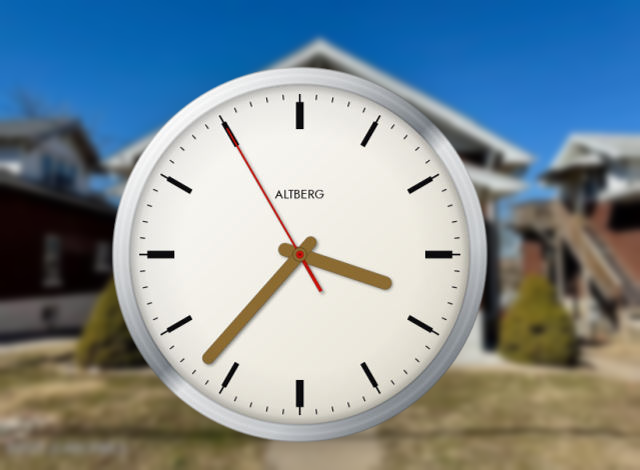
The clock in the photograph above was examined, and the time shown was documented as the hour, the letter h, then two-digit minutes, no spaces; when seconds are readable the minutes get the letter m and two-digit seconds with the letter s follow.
3h36m55s
